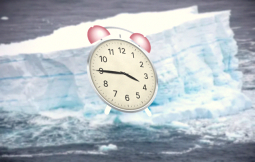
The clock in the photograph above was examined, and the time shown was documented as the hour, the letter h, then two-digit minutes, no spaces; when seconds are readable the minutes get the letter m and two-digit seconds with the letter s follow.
3h45
